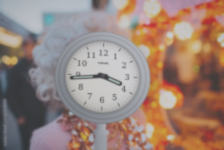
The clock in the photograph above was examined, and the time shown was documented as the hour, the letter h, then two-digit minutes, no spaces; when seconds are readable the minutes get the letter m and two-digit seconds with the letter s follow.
3h44
